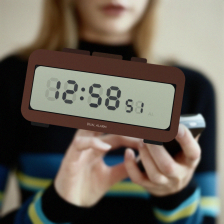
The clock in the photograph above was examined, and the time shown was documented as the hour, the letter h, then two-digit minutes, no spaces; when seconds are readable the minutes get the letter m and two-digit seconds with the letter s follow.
12h58m51s
